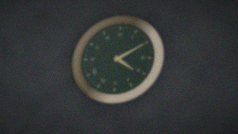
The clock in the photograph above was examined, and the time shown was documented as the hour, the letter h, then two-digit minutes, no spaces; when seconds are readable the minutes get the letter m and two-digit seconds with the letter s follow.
4h10
